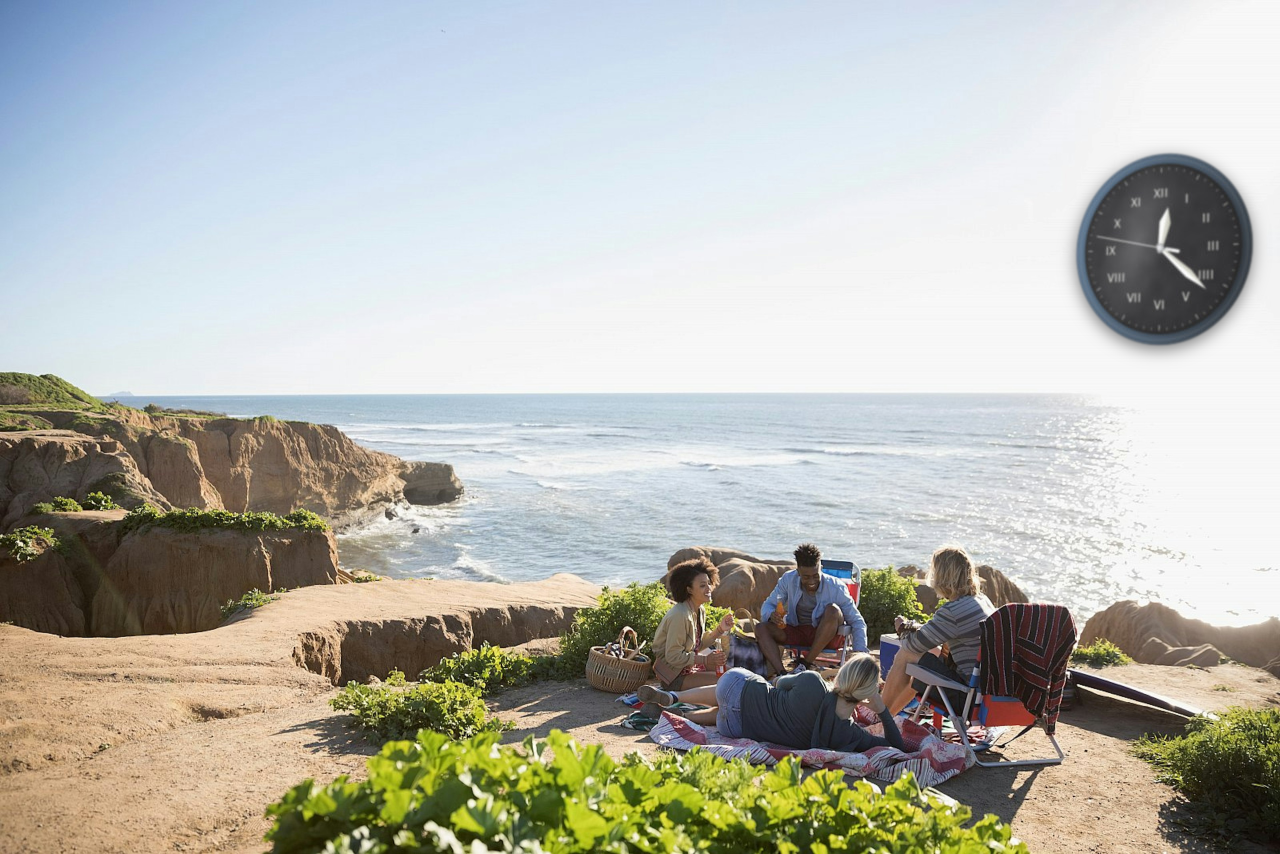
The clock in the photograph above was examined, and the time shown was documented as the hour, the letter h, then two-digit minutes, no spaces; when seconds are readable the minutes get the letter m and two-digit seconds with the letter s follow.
12h21m47s
